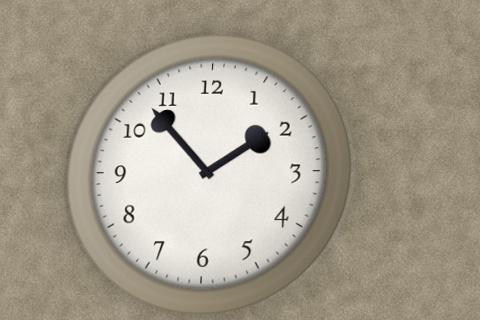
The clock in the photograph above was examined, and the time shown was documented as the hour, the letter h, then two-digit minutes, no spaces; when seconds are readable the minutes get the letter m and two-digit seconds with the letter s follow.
1h53
